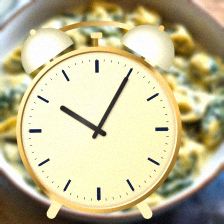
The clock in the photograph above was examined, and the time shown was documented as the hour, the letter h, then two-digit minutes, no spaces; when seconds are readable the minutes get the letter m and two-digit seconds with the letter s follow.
10h05
